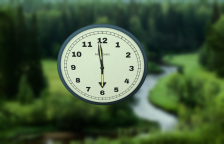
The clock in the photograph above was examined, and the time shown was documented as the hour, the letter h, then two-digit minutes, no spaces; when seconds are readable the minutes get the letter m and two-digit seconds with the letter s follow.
5h59
